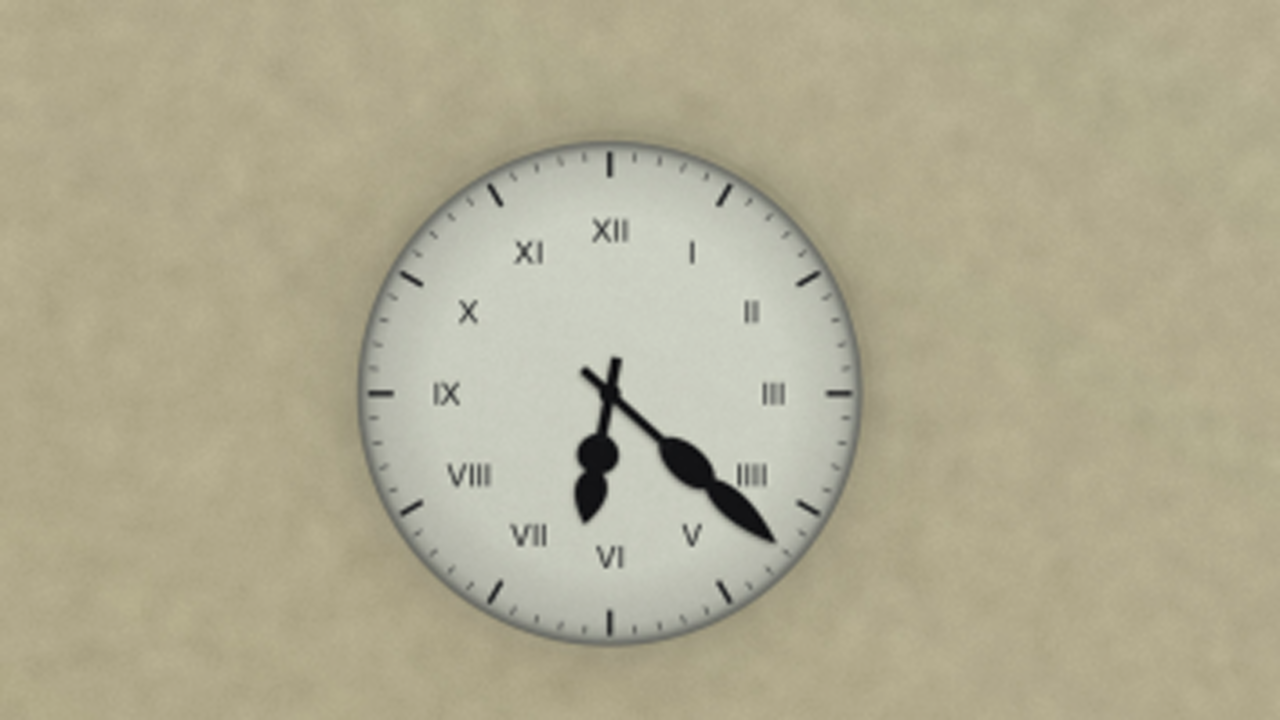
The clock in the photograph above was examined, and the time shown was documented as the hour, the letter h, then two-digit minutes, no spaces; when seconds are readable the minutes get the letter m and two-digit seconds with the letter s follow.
6h22
